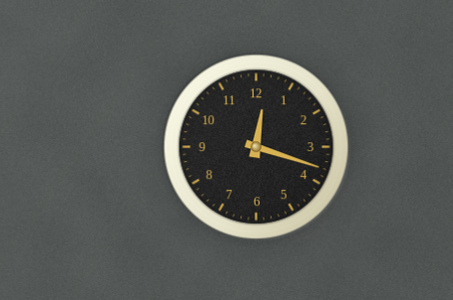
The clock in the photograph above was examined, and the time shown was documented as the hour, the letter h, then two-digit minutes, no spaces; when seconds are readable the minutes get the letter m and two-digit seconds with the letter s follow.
12h18
